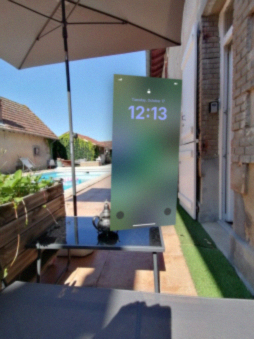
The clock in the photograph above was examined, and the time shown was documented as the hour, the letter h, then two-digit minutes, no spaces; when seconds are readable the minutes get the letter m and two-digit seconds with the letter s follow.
12h13
